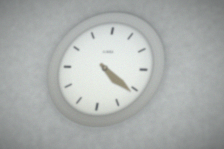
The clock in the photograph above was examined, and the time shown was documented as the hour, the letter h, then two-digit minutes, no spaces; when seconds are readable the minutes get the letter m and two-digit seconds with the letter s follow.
4h21
